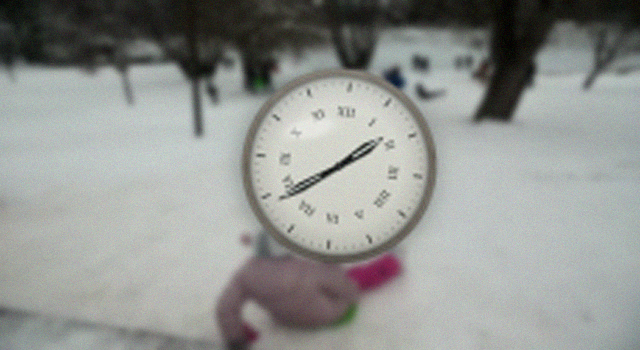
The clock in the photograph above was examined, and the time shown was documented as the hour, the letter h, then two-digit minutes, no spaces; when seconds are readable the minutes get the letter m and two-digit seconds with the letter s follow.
1h39
